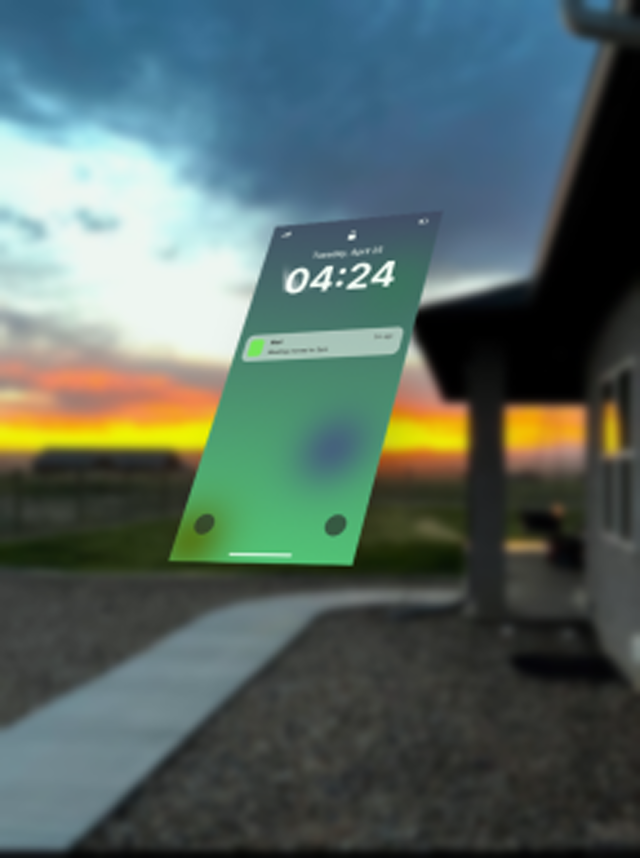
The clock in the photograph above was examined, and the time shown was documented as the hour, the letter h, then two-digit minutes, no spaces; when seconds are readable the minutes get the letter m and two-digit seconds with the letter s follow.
4h24
